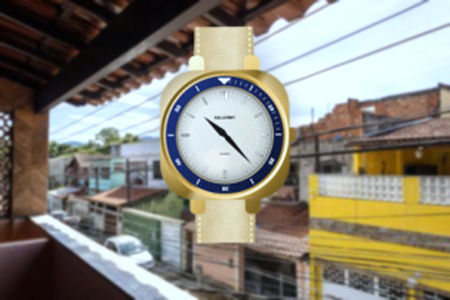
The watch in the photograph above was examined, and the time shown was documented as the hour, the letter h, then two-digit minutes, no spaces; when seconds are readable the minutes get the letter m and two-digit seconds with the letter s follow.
10h23
